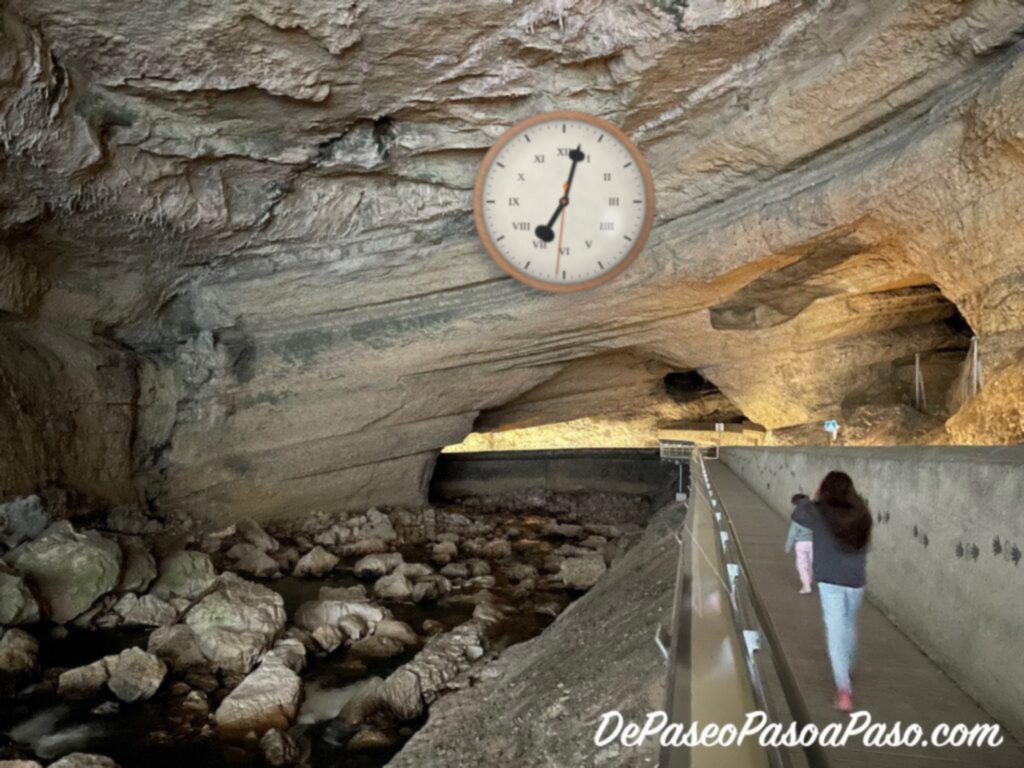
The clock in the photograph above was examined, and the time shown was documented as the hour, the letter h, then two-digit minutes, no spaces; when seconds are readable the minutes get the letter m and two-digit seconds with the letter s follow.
7h02m31s
